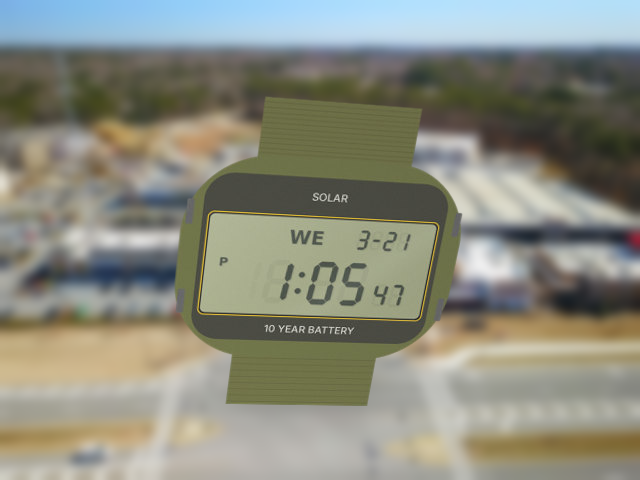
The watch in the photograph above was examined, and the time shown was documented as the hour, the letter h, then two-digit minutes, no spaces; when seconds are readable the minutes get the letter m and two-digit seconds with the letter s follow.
1h05m47s
